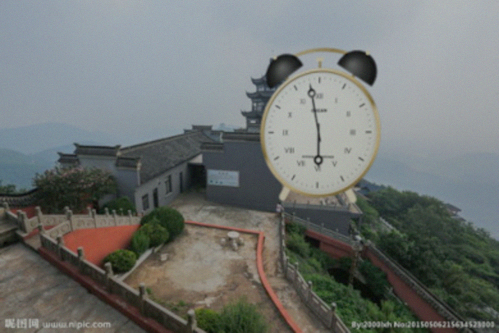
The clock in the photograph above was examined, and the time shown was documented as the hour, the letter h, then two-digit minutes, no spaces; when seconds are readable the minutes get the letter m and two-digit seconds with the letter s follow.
5h58
